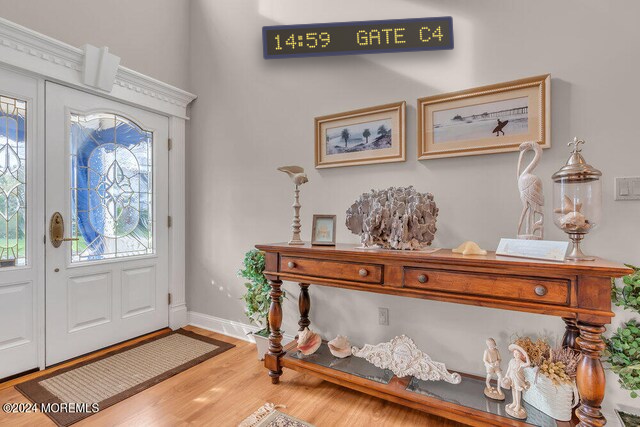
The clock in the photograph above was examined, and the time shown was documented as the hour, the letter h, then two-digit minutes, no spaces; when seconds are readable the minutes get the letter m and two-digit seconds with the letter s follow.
14h59
